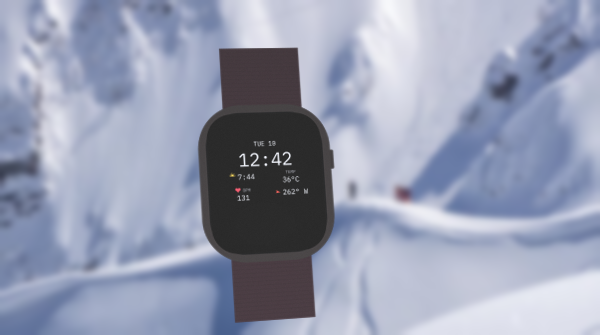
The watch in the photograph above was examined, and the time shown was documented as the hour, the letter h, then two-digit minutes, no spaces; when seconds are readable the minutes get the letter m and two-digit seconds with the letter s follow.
12h42
